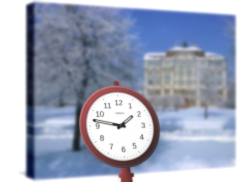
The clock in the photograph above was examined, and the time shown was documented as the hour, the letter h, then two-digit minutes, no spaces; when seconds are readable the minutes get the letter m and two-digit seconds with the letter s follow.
1h47
